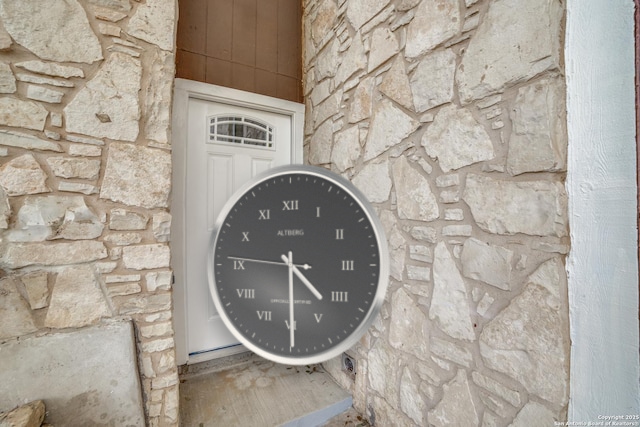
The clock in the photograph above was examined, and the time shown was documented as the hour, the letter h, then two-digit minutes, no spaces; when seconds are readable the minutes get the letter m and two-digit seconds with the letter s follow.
4h29m46s
